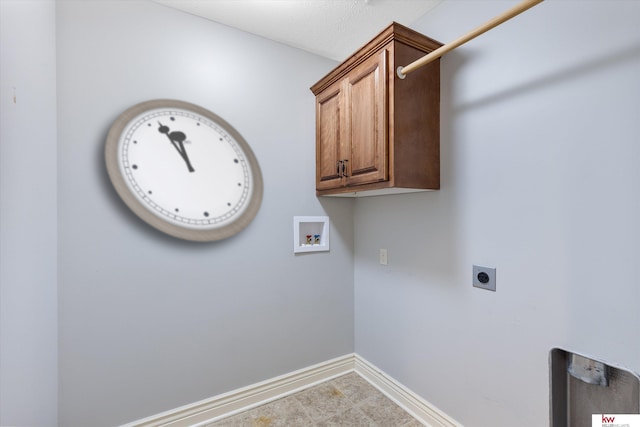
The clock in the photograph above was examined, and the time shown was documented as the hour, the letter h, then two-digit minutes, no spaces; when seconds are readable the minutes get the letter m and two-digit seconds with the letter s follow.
11h57
